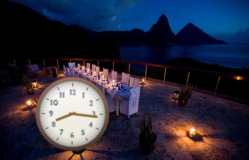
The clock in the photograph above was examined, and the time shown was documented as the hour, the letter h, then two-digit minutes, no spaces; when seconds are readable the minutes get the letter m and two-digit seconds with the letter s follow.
8h16
